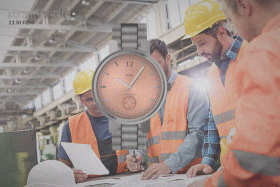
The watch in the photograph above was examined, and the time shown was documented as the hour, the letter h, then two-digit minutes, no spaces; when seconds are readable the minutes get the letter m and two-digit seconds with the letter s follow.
10h06
